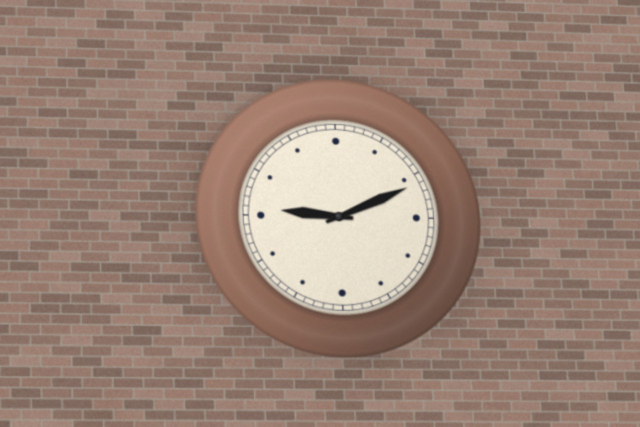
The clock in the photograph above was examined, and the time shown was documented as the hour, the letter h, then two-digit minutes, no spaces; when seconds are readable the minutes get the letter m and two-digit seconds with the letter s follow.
9h11
